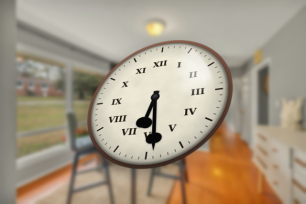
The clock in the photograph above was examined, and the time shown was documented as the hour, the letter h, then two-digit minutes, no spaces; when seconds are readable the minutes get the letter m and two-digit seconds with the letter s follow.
6h29
